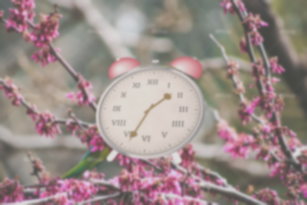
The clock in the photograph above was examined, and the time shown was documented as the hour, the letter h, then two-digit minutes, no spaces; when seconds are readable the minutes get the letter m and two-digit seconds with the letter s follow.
1h34
